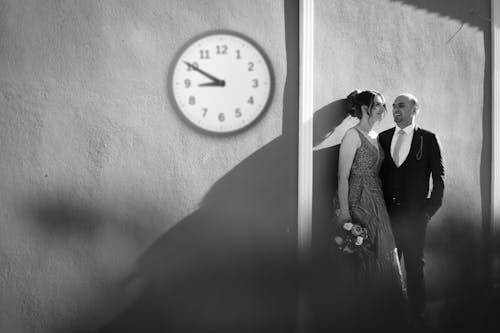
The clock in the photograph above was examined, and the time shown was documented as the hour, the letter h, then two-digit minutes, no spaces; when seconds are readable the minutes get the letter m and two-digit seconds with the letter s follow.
8h50
